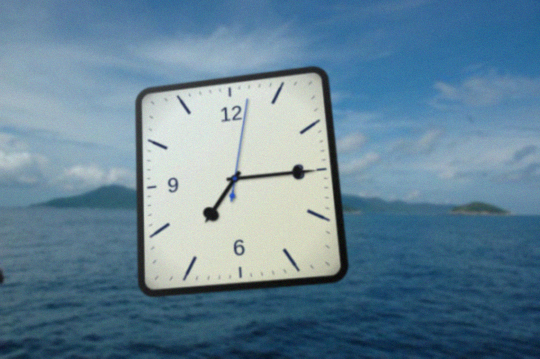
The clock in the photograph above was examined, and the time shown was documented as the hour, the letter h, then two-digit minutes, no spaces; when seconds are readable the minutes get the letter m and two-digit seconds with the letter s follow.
7h15m02s
